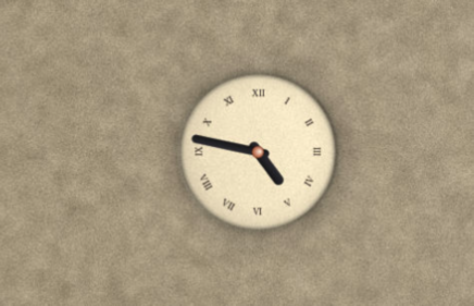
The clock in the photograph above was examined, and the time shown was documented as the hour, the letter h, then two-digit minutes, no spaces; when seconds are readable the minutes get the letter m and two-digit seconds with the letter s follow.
4h47
